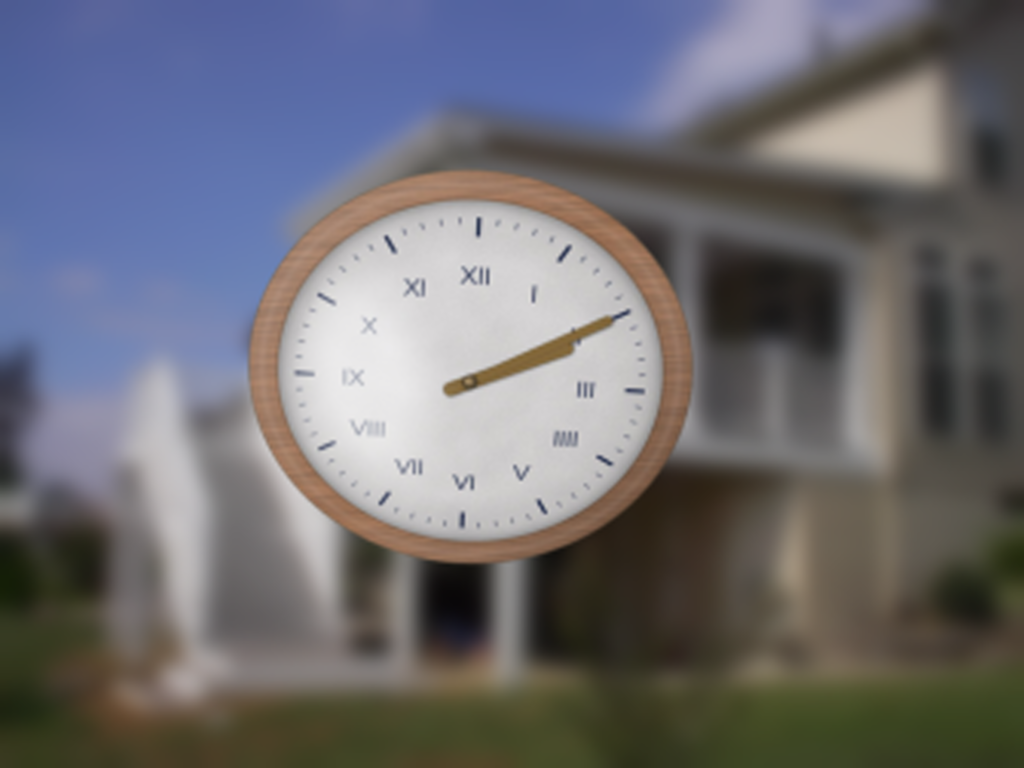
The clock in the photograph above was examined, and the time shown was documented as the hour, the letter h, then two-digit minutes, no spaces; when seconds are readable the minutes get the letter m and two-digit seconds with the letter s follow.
2h10
